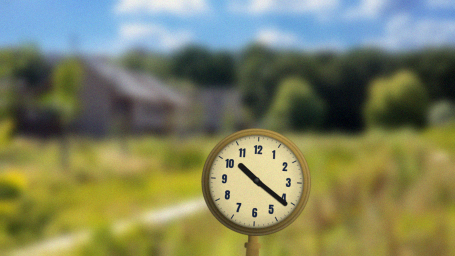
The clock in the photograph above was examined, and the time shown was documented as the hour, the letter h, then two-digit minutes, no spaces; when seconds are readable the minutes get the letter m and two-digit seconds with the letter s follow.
10h21
